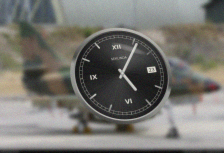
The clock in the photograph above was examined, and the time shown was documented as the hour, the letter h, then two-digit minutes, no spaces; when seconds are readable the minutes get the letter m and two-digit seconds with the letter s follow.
5h06
